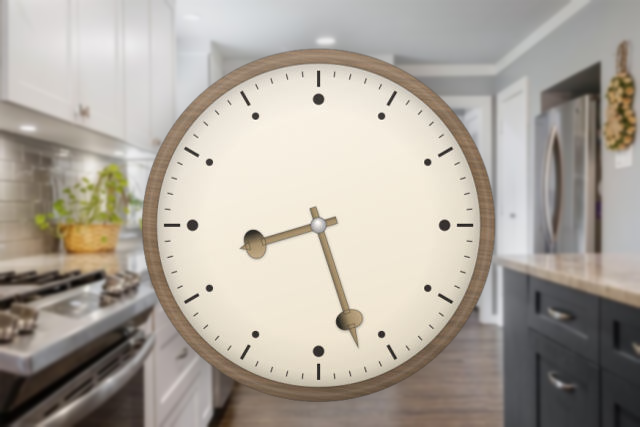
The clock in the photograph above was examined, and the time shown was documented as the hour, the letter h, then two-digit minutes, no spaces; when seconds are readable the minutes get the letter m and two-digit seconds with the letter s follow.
8h27
